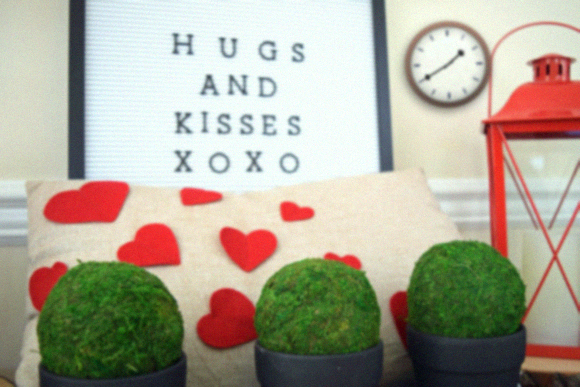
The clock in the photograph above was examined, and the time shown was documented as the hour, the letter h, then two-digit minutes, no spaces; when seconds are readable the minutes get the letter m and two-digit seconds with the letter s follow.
1h40
